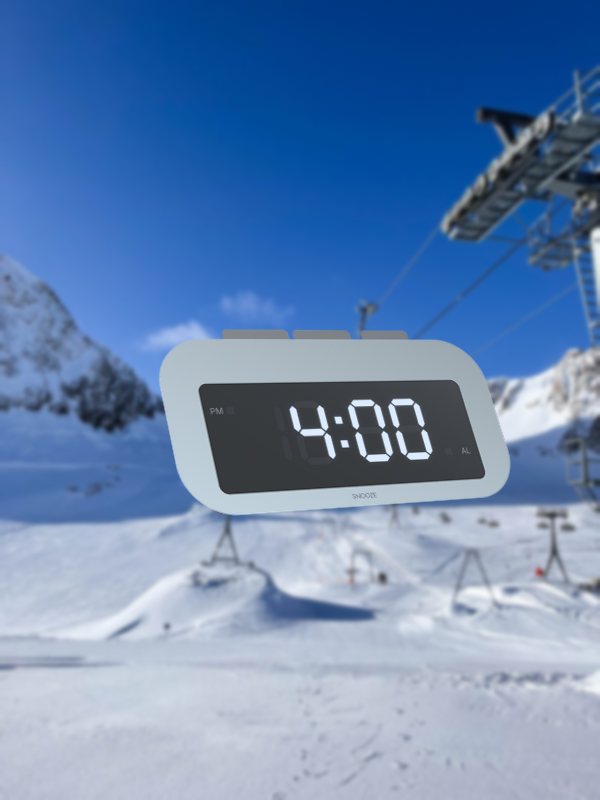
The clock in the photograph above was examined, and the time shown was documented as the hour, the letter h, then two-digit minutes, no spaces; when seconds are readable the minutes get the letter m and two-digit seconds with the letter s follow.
4h00
